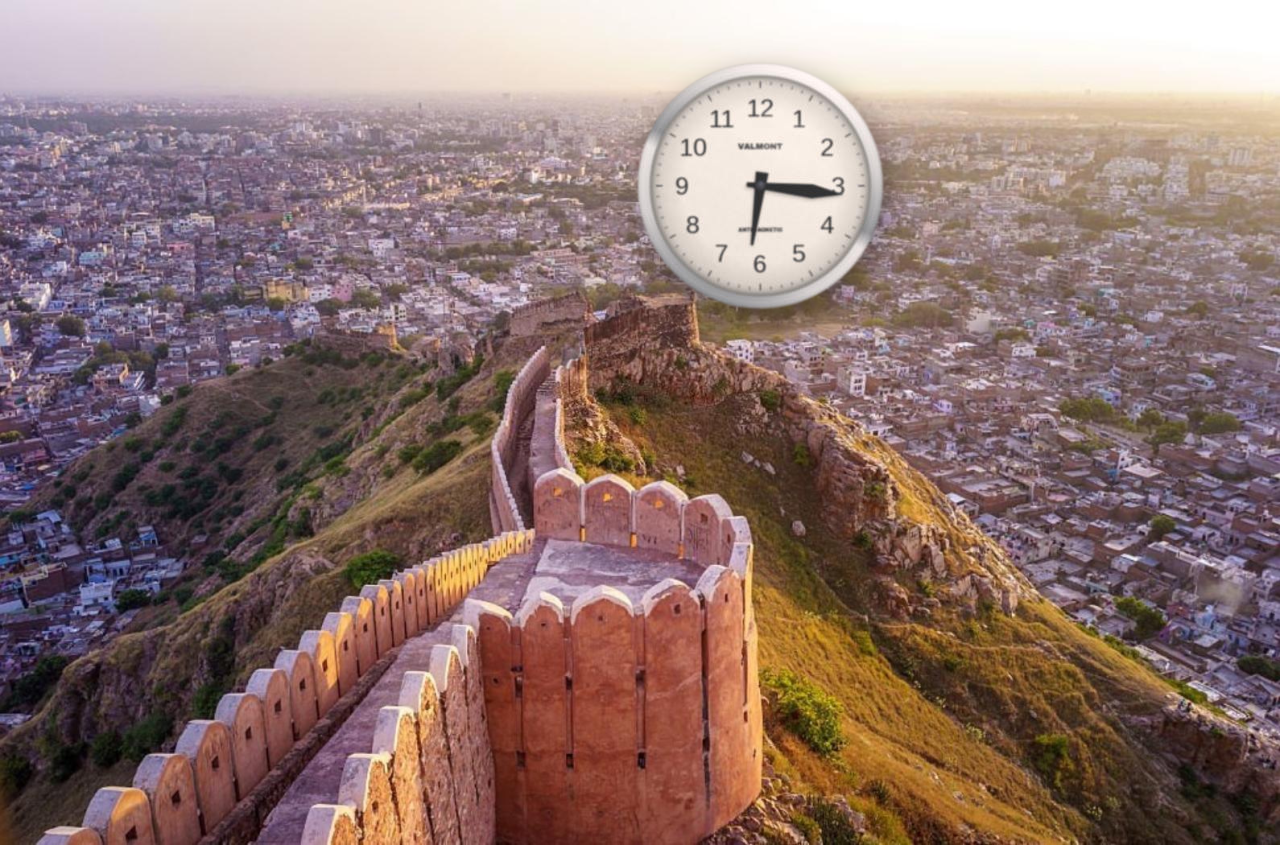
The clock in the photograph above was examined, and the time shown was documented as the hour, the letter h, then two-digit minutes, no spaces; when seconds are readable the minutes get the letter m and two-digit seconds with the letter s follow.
6h16
